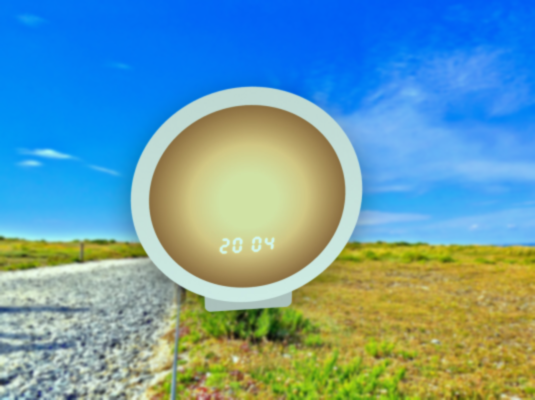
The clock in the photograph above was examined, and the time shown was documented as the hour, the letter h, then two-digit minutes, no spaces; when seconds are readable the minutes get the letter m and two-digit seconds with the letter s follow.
20h04
